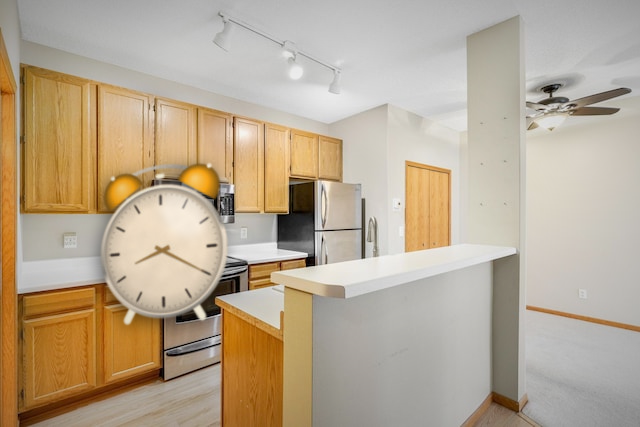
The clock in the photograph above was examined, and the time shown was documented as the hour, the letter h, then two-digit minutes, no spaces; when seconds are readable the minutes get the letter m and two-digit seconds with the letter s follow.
8h20
